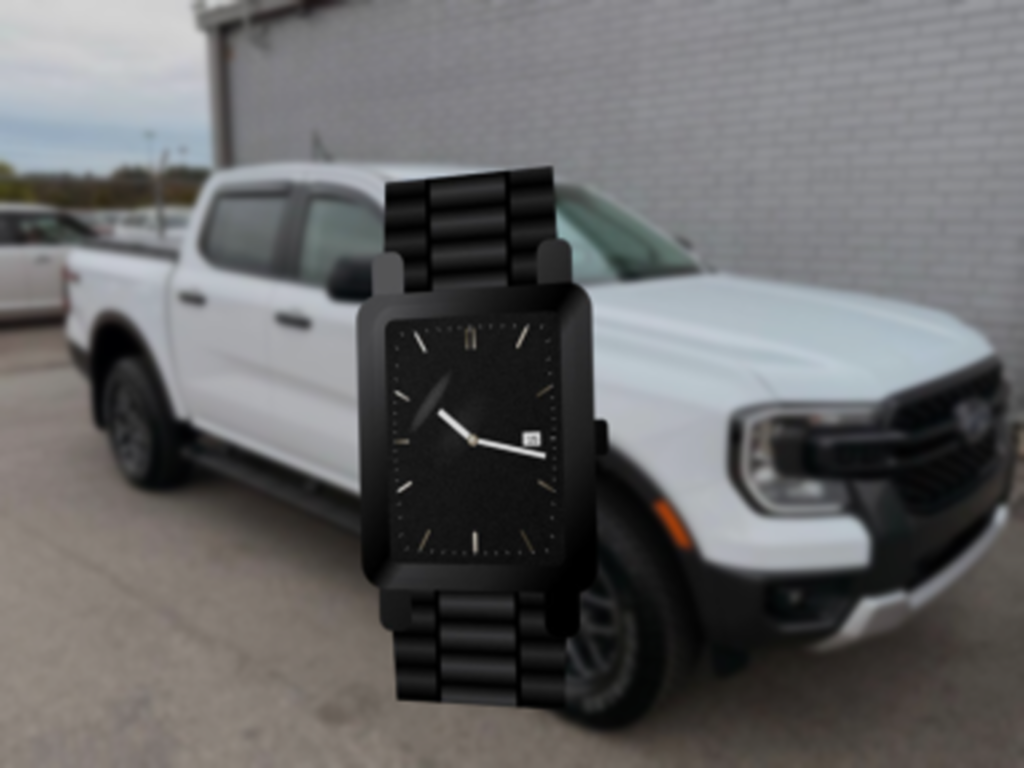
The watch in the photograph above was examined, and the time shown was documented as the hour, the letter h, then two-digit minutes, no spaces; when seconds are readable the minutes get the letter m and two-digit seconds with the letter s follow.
10h17
